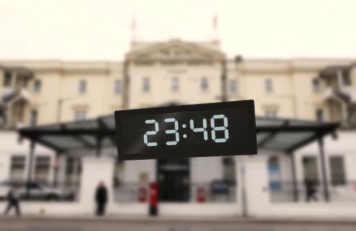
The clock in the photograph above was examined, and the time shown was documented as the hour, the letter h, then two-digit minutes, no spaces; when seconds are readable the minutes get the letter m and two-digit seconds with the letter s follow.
23h48
